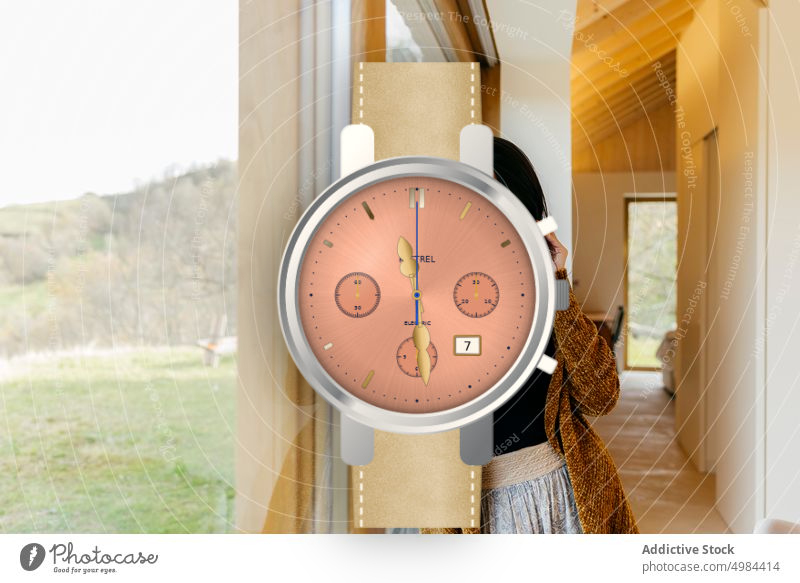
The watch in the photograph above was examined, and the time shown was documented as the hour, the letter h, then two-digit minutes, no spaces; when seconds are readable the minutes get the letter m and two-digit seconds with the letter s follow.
11h29
